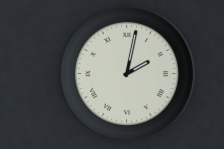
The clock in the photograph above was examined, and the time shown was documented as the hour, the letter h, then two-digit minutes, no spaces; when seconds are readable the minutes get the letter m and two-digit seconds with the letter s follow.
2h02
